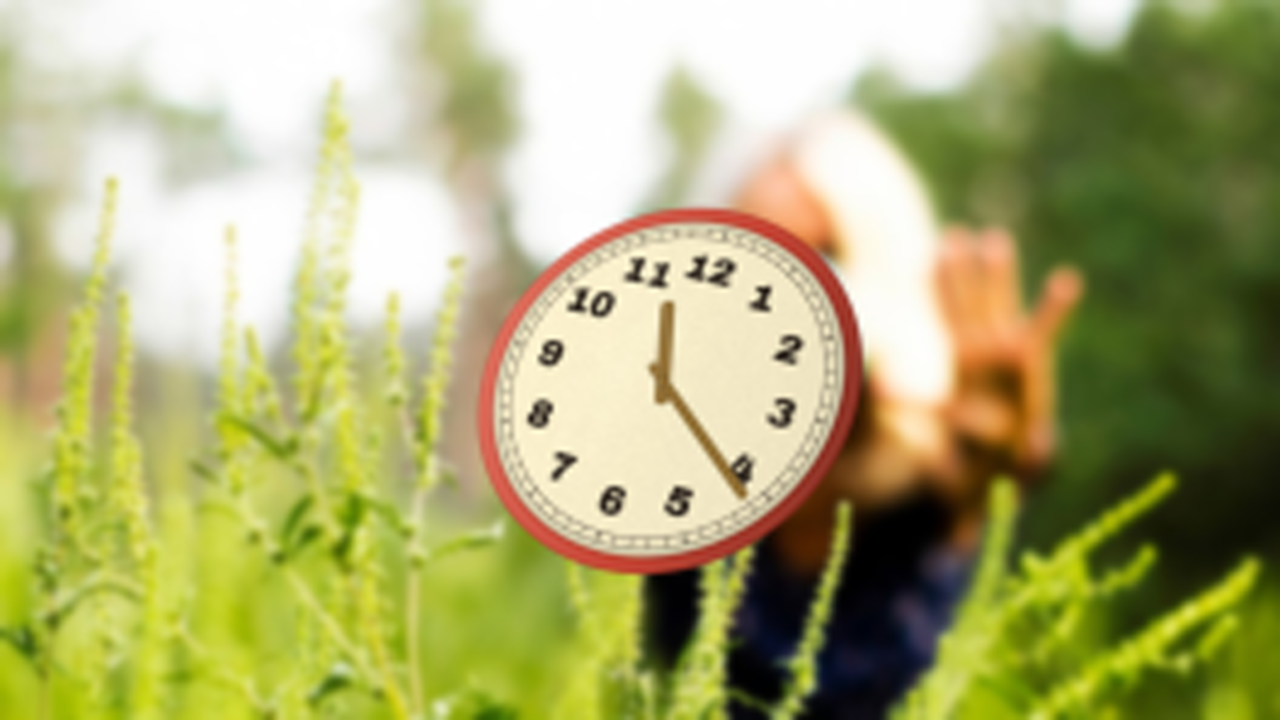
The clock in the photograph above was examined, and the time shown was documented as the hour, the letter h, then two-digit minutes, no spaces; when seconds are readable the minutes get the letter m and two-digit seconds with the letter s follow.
11h21
